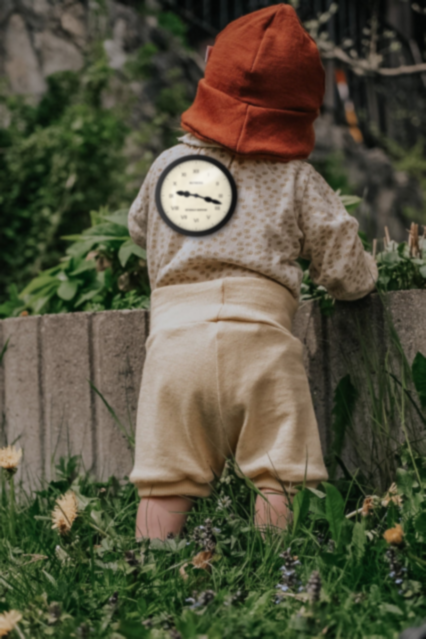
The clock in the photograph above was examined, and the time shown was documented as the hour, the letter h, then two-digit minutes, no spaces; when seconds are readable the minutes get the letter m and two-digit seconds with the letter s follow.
9h18
